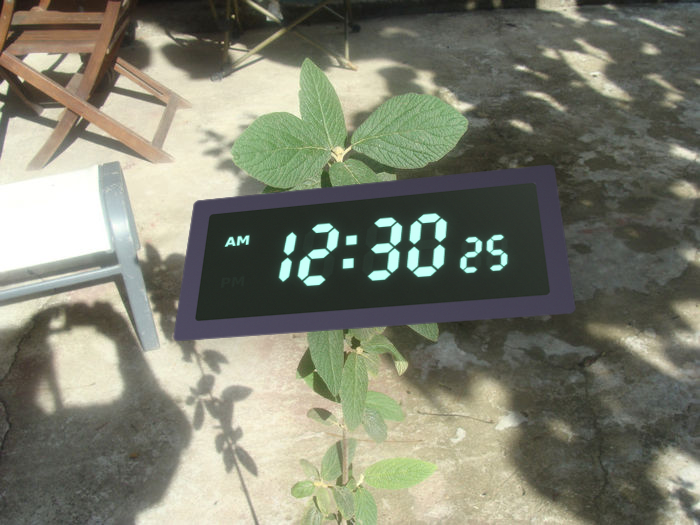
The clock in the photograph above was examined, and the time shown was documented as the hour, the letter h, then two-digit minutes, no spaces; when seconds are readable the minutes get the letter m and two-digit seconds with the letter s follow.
12h30m25s
